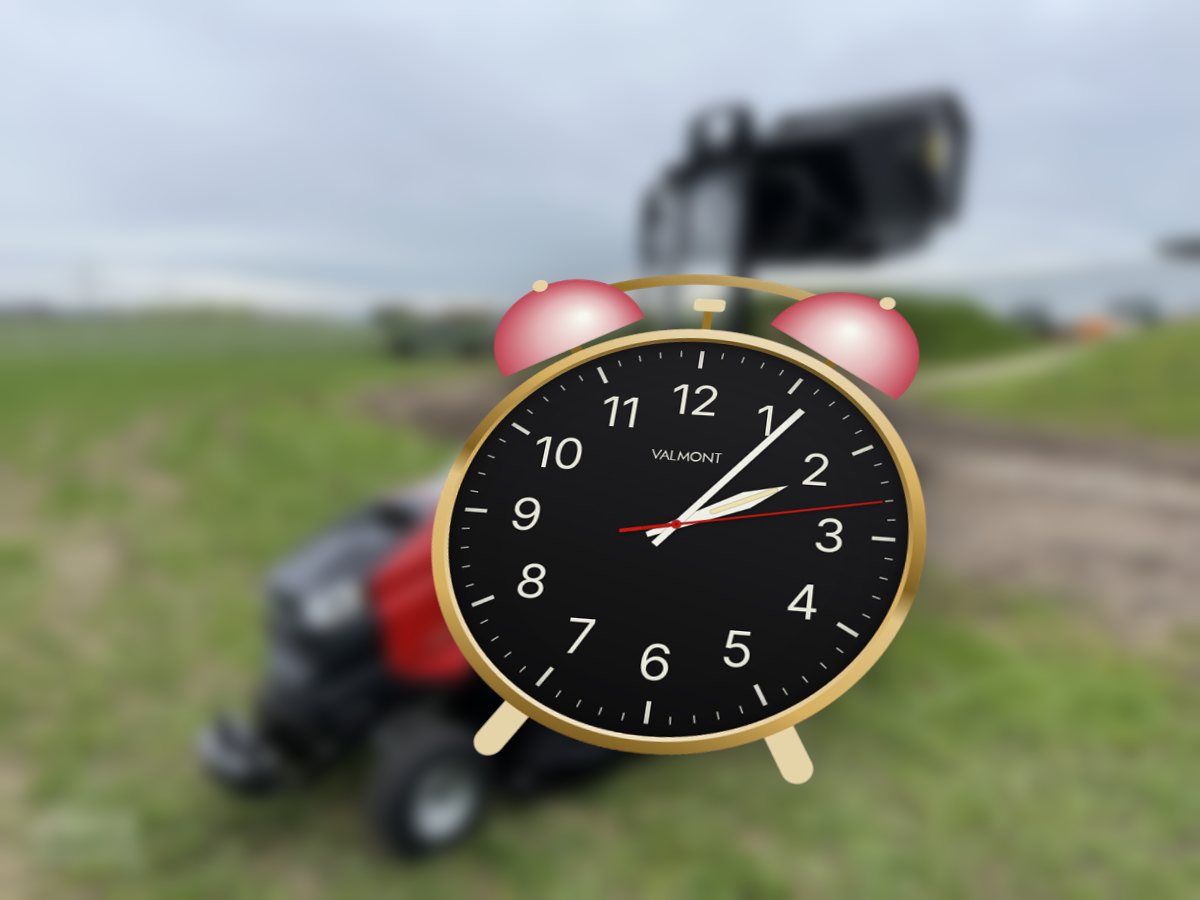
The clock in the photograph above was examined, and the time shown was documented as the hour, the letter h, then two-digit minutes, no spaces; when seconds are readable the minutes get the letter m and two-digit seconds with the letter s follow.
2h06m13s
